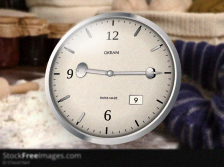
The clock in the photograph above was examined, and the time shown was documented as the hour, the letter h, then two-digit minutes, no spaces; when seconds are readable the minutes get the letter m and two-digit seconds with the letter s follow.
9h15
